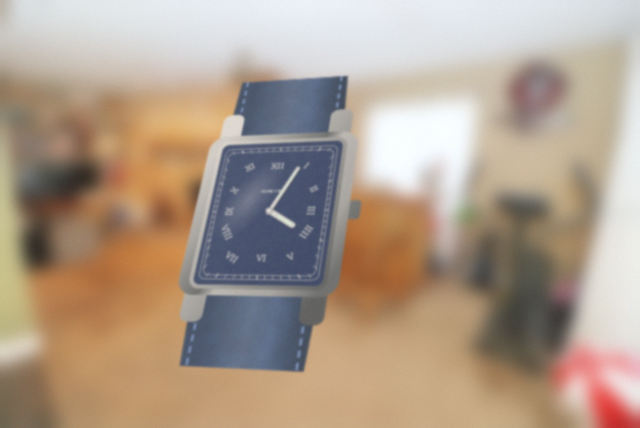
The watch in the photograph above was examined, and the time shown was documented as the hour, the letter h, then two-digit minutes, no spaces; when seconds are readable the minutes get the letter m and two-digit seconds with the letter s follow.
4h04
